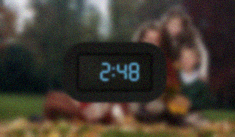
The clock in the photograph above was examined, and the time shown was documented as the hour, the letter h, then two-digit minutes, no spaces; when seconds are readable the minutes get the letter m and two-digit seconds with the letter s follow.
2h48
